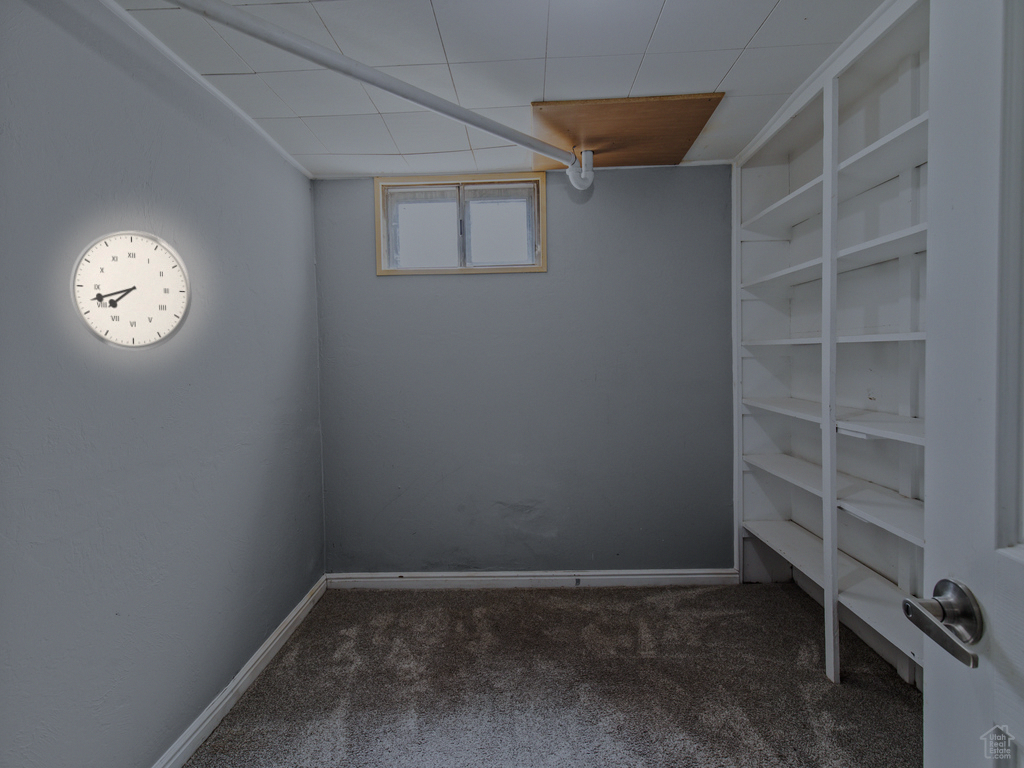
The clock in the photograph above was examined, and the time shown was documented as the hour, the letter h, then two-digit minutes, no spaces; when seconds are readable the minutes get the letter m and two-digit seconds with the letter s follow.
7h42
